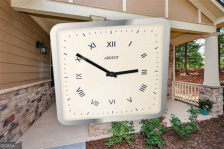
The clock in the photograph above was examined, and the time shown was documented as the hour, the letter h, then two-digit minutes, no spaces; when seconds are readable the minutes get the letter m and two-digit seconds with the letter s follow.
2h51
